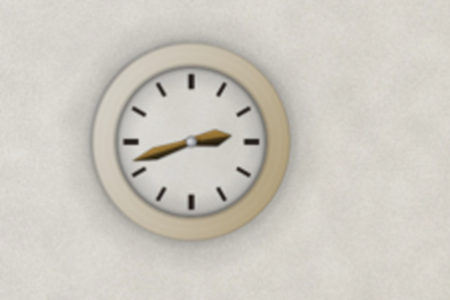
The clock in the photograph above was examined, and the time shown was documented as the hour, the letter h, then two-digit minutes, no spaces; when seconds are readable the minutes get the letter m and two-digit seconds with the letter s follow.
2h42
